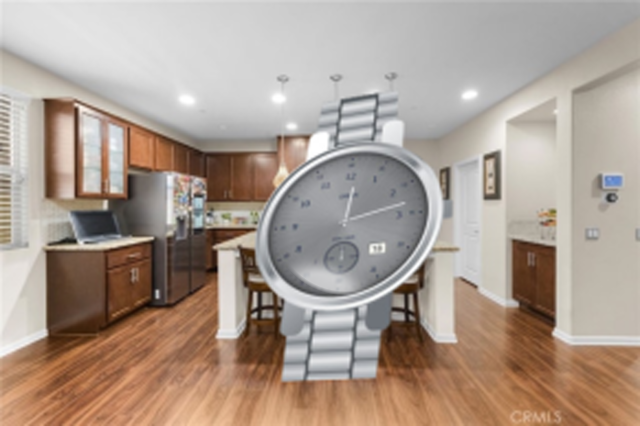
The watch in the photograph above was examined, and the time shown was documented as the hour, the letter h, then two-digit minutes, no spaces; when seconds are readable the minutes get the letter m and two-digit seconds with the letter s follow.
12h13
